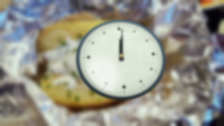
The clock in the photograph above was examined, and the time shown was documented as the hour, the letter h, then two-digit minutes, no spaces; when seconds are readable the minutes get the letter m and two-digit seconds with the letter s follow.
12h01
